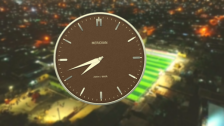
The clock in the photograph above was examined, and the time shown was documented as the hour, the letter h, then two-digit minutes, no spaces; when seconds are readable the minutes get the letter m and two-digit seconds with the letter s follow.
7h42
